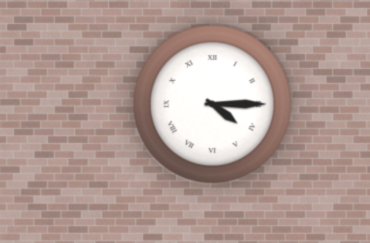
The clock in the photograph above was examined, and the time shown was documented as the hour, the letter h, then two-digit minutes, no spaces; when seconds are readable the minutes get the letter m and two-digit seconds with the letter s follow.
4h15
